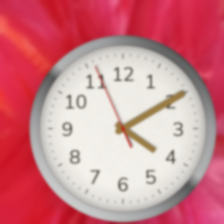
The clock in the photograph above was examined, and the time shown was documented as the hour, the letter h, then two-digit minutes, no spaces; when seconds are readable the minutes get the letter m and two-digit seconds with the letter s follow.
4h09m56s
